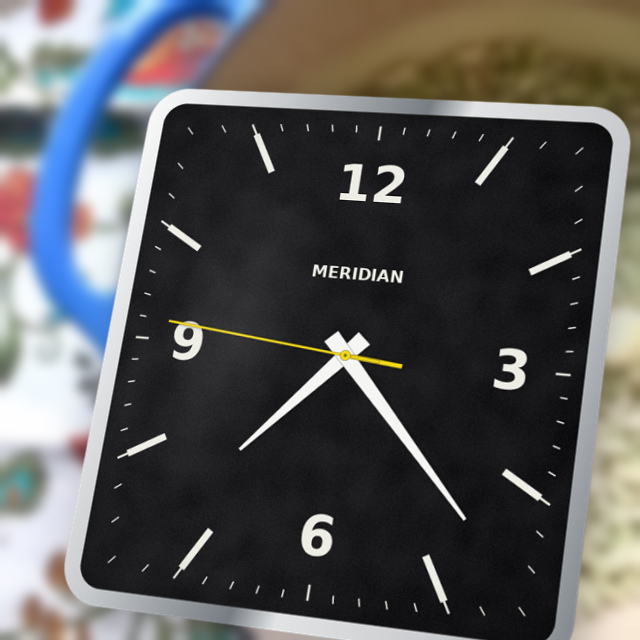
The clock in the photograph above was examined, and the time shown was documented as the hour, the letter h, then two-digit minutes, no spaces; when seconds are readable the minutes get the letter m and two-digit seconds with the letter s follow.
7h22m46s
